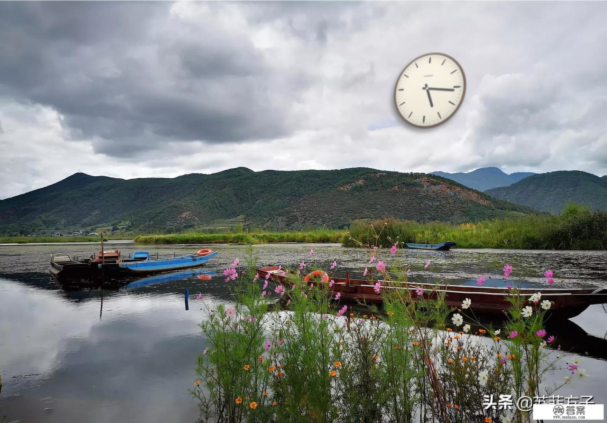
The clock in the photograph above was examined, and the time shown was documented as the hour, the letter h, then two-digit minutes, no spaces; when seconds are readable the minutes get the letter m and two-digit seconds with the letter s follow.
5h16
